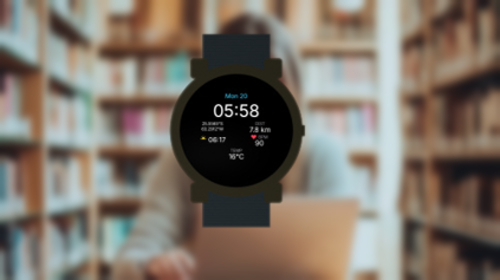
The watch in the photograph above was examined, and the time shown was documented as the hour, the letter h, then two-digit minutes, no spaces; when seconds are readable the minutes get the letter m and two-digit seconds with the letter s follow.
5h58
